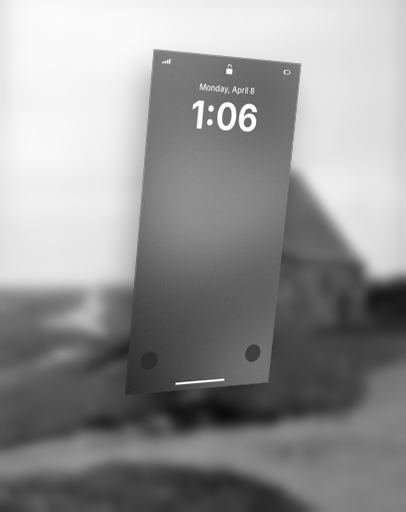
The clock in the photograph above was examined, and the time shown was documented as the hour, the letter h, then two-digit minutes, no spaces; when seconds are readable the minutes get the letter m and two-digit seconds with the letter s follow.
1h06
